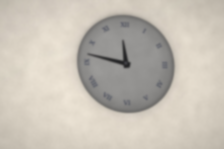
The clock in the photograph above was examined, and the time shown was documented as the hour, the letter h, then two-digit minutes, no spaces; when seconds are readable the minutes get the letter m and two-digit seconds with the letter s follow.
11h47
